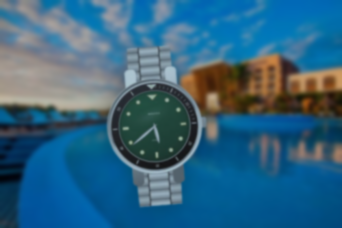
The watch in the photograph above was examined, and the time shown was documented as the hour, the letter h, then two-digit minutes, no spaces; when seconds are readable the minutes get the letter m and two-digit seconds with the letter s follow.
5h39
